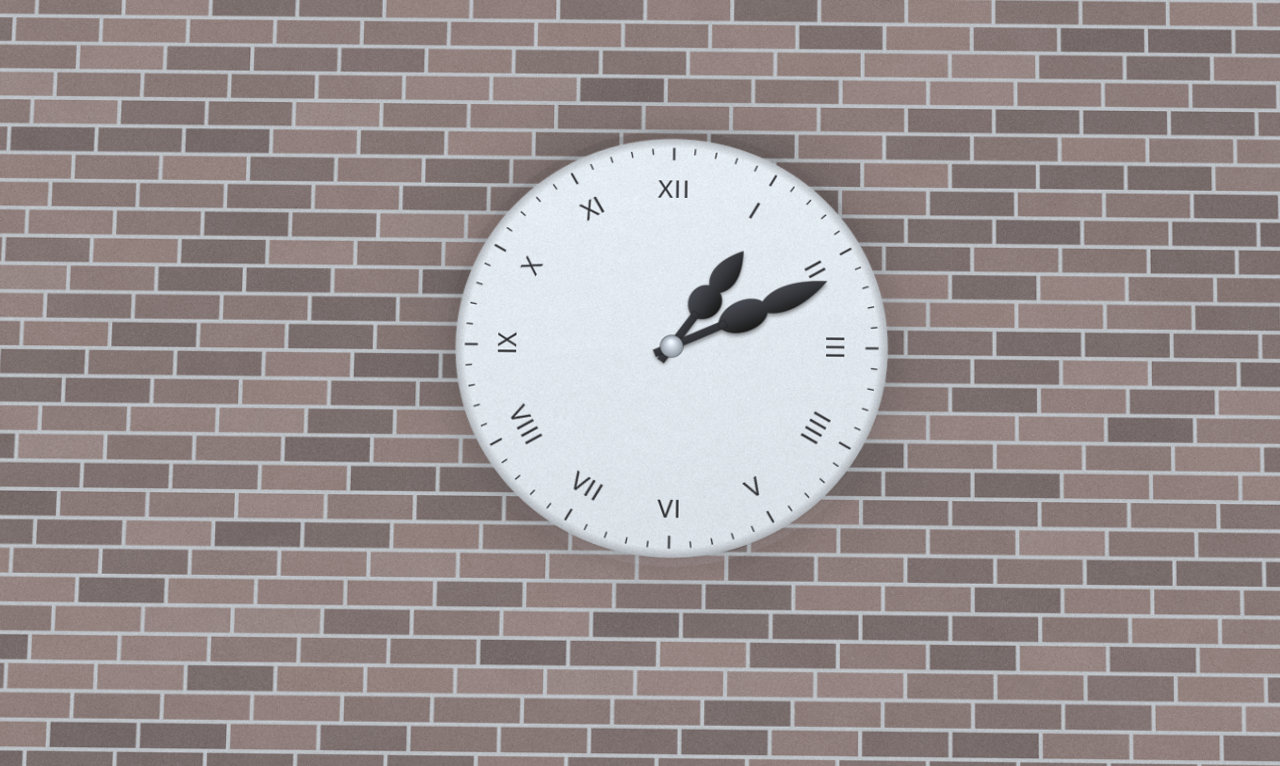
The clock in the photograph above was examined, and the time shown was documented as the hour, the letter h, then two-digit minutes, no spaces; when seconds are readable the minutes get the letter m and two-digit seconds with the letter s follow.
1h11
